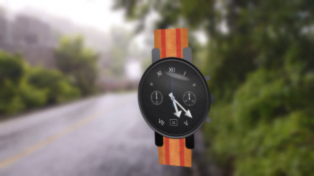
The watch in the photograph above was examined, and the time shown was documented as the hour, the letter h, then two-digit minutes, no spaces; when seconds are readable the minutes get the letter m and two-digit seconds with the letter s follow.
5h22
